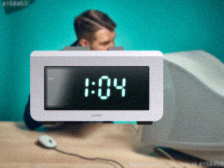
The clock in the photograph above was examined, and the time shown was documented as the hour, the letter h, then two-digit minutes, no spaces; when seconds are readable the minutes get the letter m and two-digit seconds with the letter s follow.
1h04
